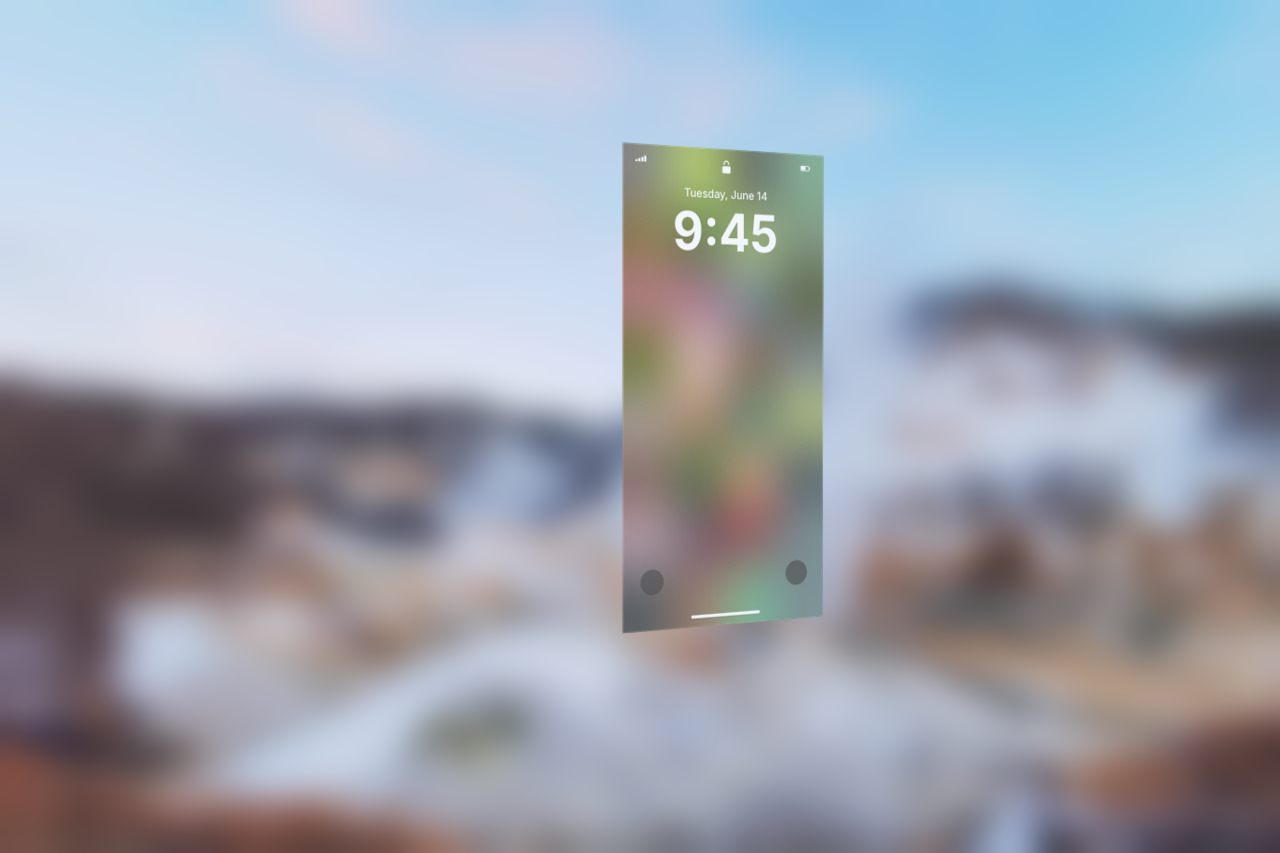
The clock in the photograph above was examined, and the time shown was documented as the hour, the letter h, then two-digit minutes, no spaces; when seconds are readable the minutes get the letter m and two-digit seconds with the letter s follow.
9h45
